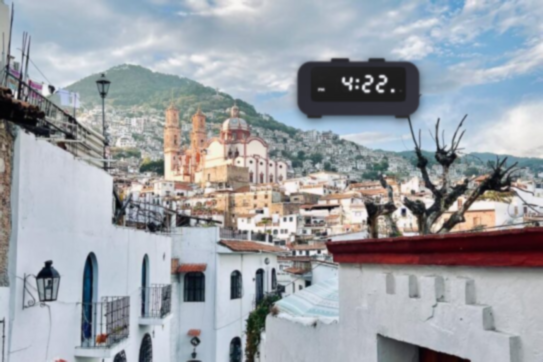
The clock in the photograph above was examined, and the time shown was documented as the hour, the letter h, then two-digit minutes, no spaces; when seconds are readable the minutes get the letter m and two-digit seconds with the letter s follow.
4h22
